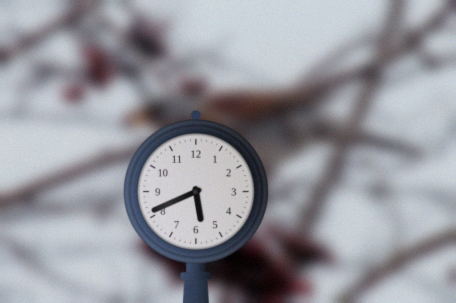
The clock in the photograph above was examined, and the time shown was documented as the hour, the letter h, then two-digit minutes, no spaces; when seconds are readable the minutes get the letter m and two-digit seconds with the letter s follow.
5h41
